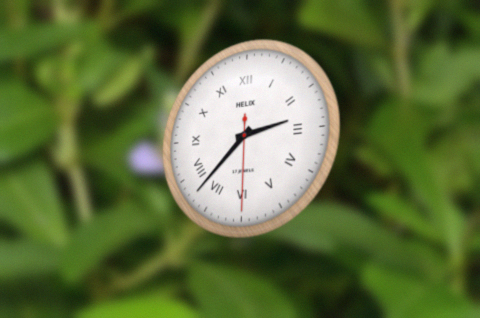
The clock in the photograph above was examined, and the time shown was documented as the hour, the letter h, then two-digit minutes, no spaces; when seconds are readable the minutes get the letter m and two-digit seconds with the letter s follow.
2h37m30s
